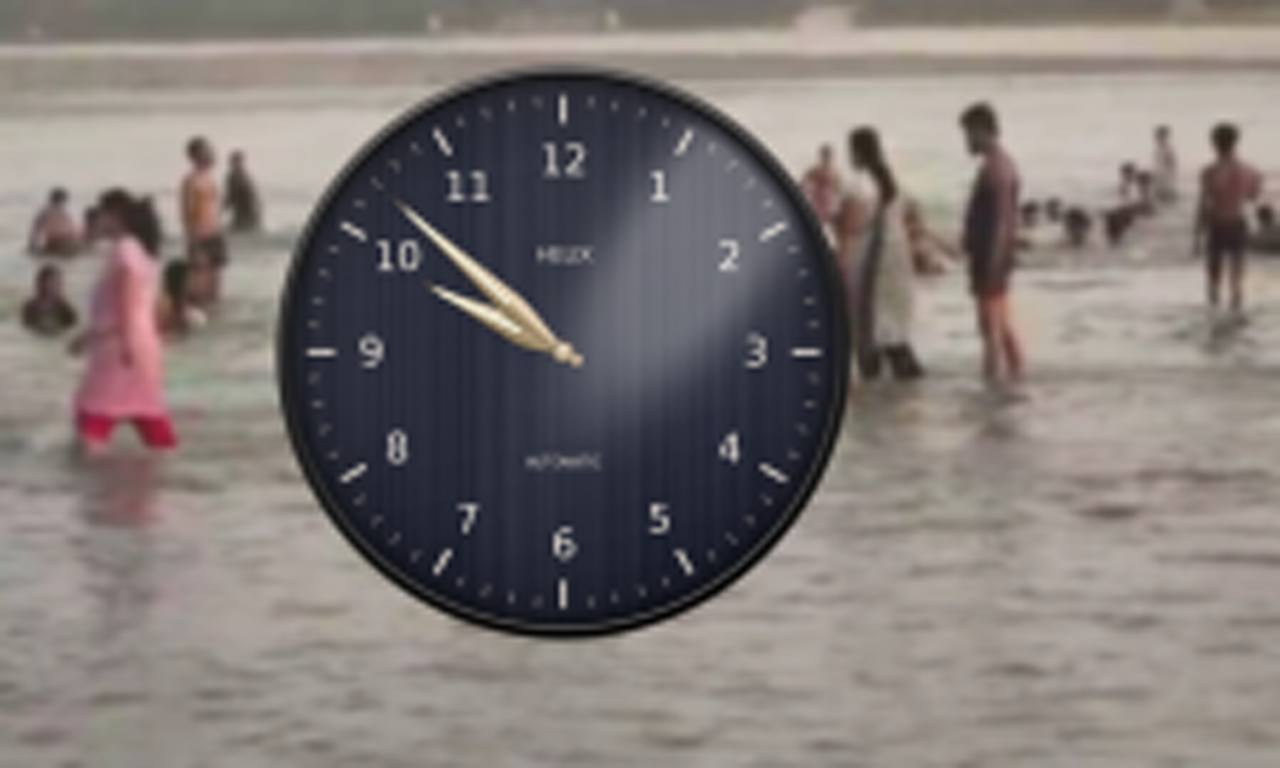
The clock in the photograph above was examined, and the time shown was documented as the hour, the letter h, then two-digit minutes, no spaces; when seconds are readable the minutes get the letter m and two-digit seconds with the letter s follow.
9h52
